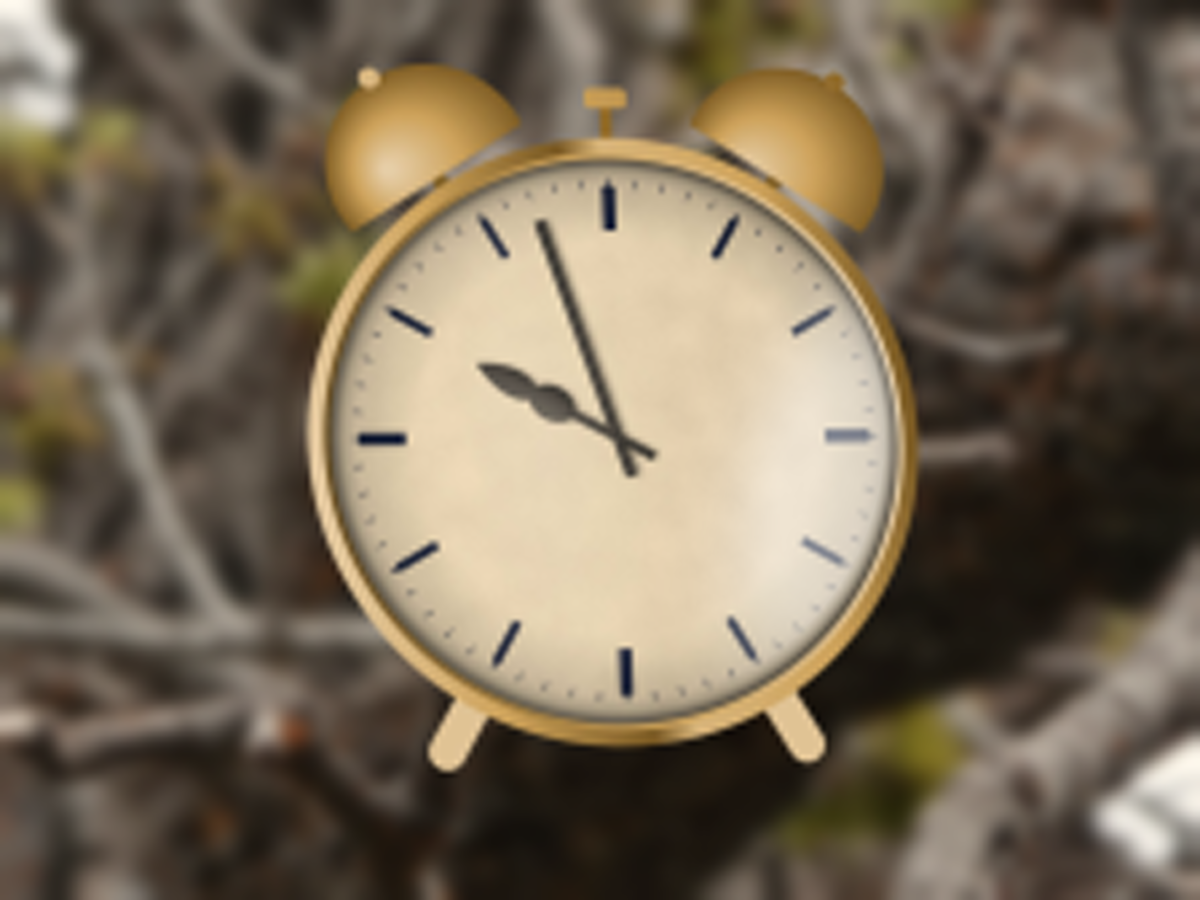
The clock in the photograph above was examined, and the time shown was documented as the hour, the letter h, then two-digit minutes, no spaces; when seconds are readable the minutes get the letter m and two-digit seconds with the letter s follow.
9h57
